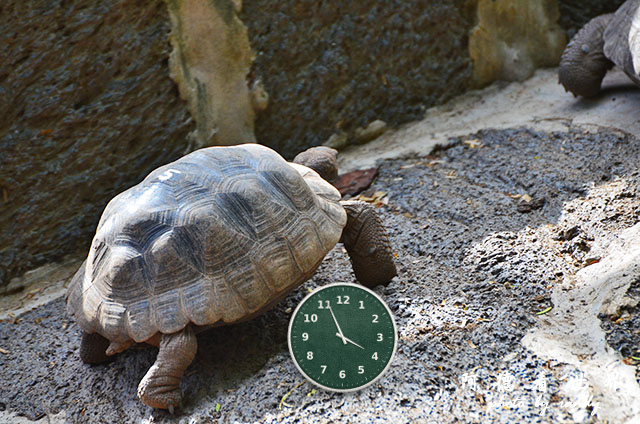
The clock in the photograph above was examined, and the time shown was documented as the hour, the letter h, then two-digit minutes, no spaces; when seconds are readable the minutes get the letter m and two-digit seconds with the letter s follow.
3h56
